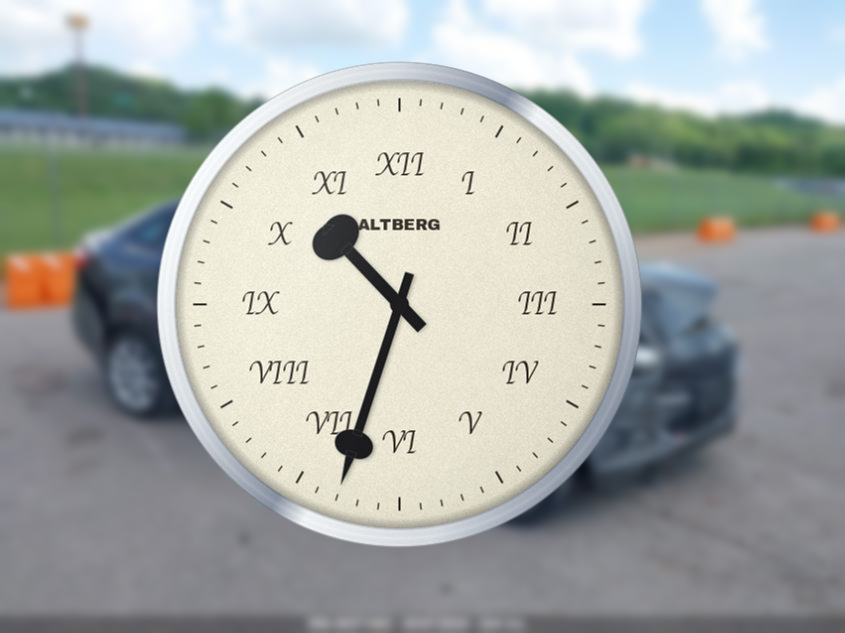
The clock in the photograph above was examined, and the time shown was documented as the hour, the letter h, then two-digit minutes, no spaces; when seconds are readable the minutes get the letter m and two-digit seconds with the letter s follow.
10h33
